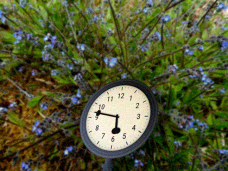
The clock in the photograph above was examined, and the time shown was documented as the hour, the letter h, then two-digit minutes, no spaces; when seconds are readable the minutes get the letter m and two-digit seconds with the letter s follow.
5h47
